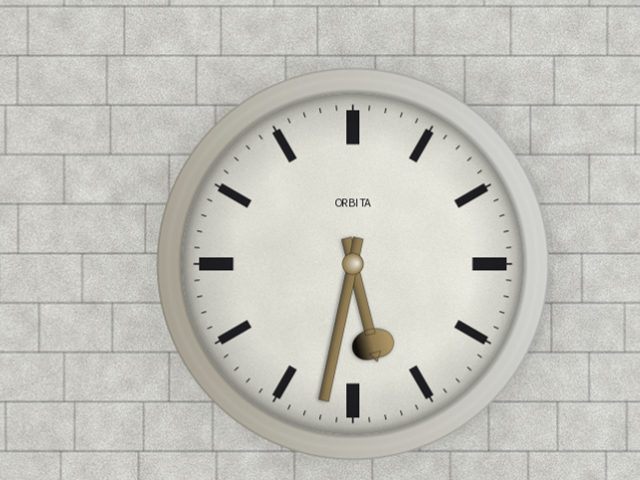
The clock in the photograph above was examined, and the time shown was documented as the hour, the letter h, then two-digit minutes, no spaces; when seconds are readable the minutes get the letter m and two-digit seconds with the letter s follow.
5h32
